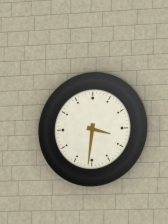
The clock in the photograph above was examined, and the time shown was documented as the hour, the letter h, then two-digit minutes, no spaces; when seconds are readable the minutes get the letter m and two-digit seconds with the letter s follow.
3h31
